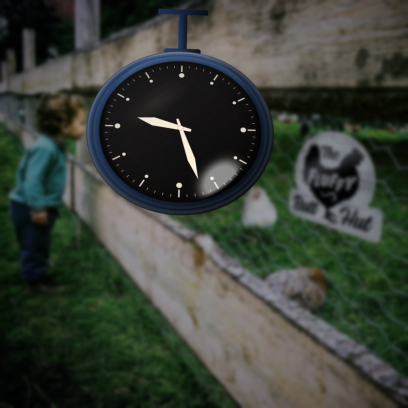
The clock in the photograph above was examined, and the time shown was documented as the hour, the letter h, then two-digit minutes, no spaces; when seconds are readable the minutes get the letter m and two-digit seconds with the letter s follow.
9h27
